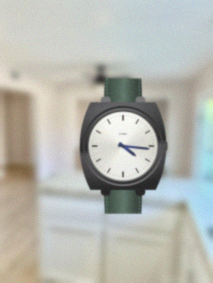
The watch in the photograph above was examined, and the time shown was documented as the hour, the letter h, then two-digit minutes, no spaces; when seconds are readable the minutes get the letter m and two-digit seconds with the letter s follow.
4h16
